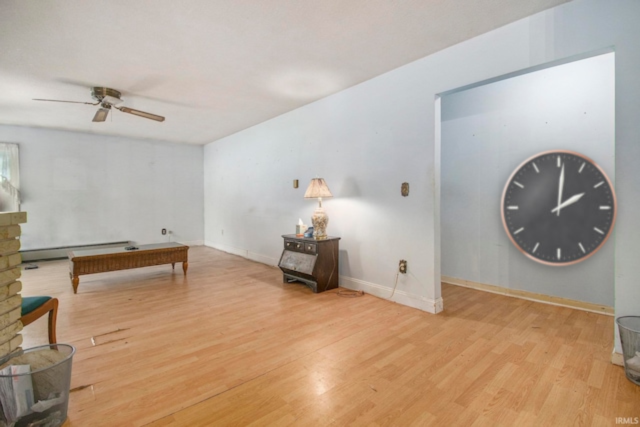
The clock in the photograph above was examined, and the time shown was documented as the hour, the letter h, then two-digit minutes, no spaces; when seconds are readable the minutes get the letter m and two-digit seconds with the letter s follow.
2h01
